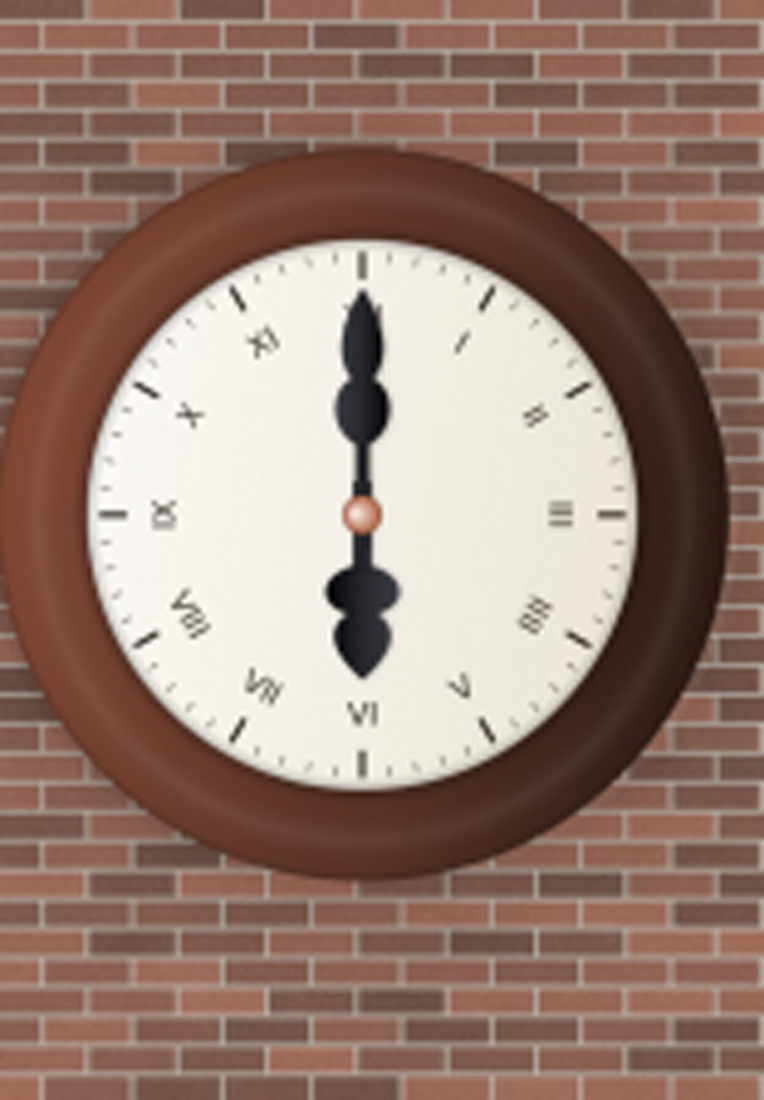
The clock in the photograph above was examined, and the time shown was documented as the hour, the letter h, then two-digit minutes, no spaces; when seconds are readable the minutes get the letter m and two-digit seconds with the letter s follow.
6h00
